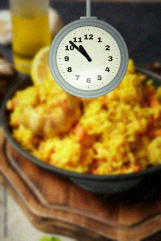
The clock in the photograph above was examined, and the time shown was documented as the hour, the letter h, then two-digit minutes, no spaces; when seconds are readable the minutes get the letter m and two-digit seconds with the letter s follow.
10h52
